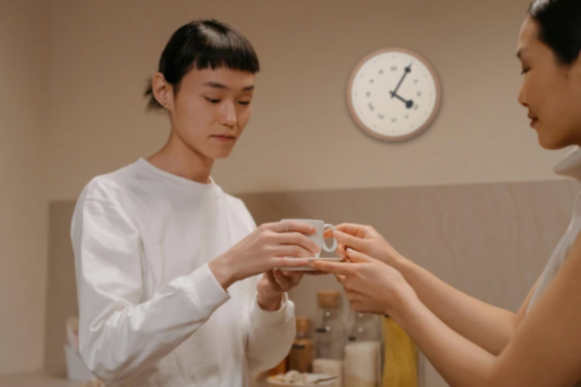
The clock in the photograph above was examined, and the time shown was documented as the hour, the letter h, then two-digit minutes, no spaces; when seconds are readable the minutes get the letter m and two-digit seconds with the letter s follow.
4h05
